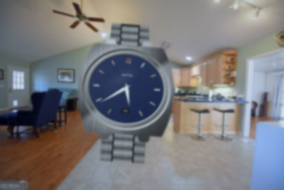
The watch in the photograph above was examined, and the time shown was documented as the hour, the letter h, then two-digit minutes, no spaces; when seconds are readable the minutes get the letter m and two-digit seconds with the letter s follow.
5h39
